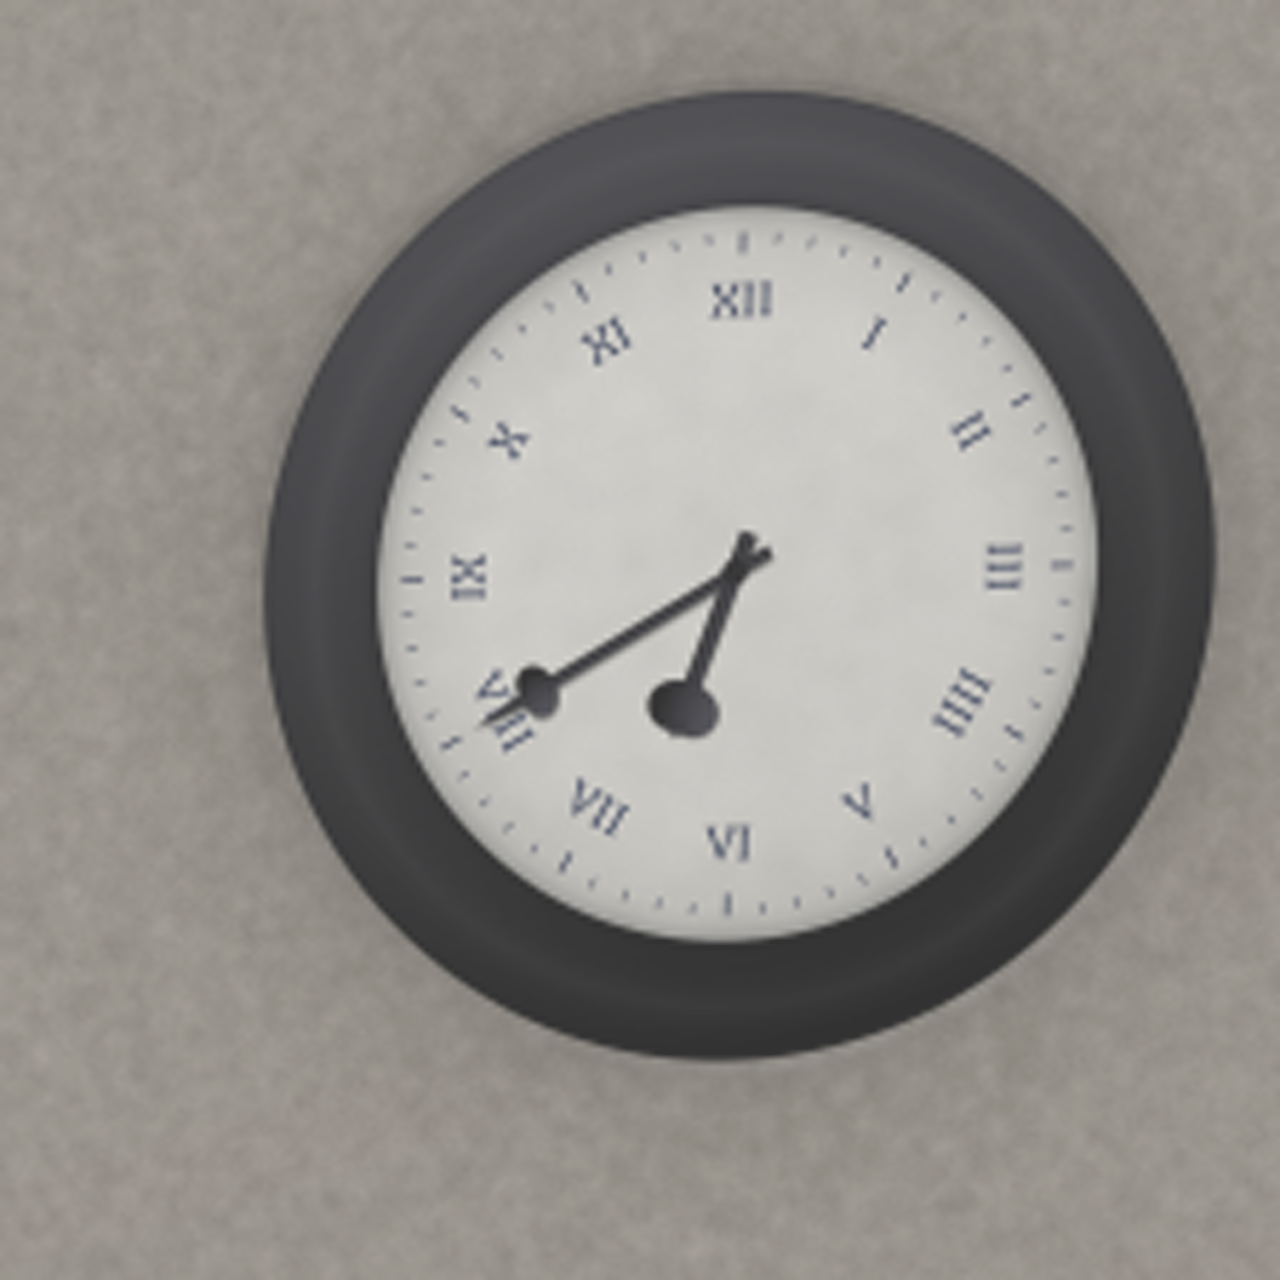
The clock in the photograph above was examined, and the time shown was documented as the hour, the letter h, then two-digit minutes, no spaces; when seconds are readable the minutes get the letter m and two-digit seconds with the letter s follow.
6h40
